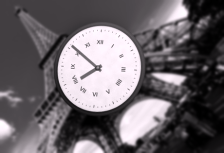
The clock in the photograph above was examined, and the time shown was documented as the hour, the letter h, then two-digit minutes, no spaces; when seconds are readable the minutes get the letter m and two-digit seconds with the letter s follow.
7h51
